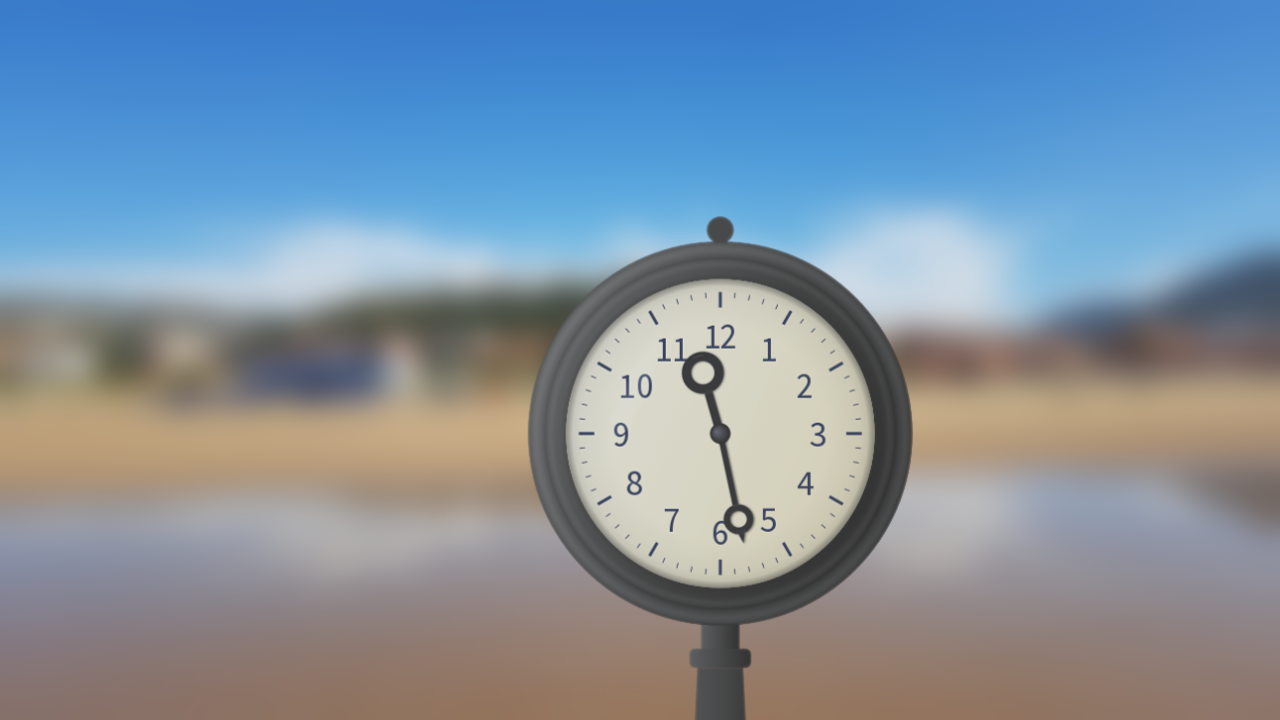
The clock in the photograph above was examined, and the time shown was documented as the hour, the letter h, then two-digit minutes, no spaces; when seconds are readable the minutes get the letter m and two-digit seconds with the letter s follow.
11h28
